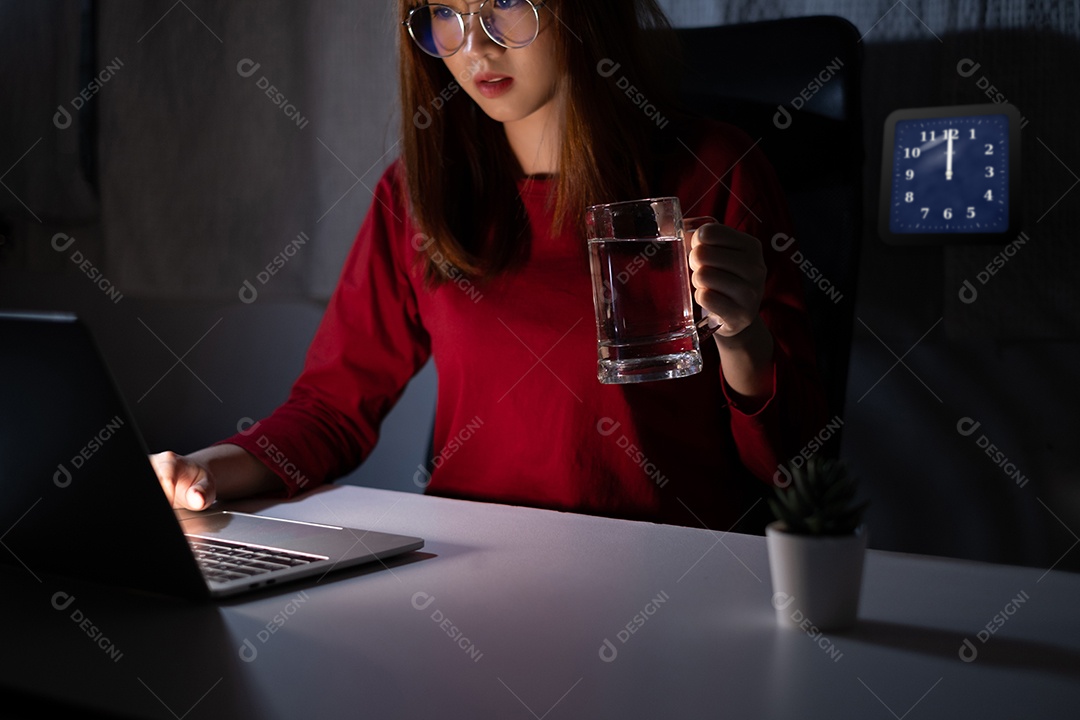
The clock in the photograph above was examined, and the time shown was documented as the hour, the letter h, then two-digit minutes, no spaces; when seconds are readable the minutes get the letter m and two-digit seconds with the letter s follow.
12h00
